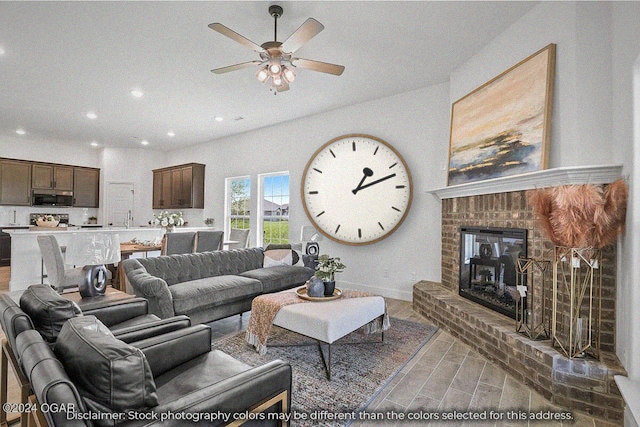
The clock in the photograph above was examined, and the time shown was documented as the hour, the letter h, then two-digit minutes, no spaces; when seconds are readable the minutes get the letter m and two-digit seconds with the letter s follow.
1h12
